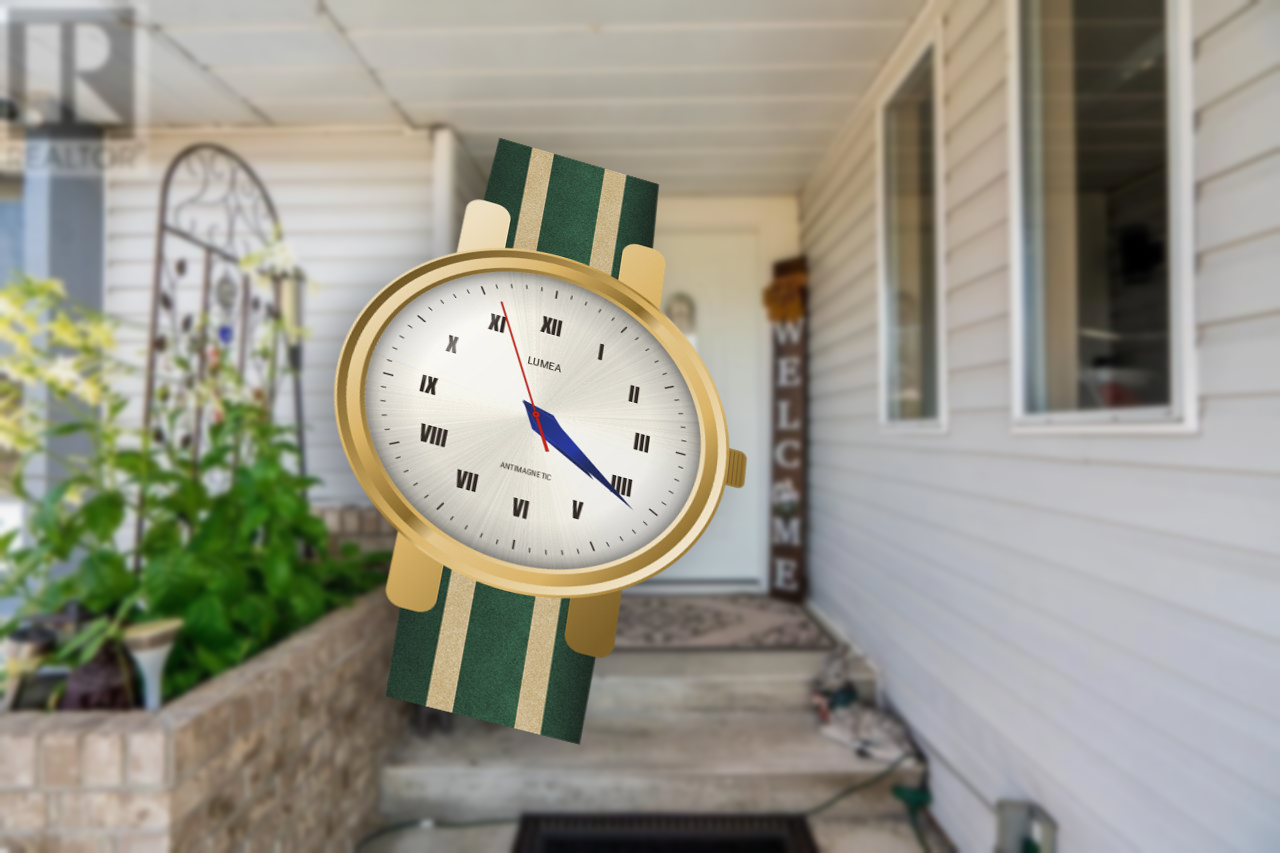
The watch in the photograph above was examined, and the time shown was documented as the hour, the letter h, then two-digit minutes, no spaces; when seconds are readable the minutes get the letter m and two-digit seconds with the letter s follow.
4h20m56s
